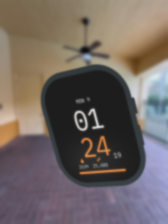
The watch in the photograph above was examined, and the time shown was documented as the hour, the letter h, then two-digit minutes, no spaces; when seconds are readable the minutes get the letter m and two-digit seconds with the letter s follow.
1h24
